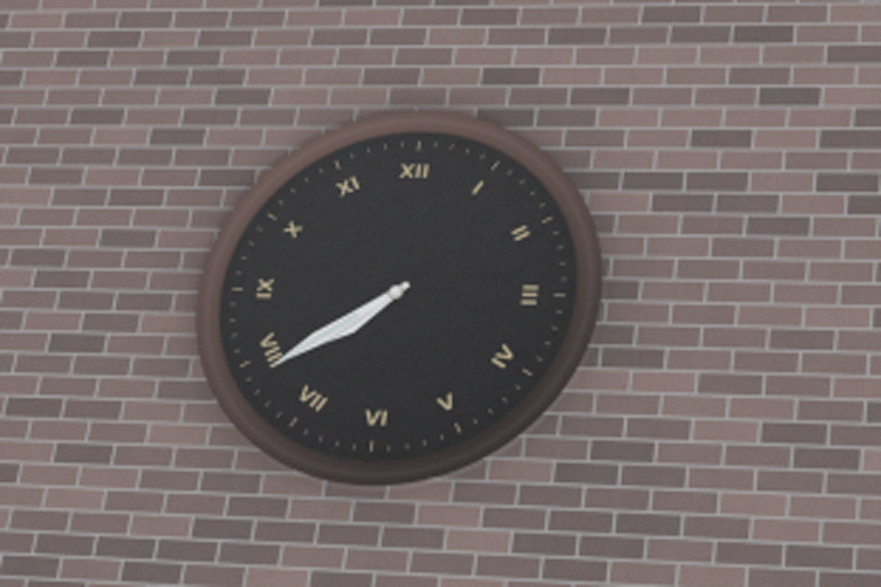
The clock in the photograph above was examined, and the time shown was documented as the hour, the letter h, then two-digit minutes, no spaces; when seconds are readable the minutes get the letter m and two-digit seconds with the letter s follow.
7h39
